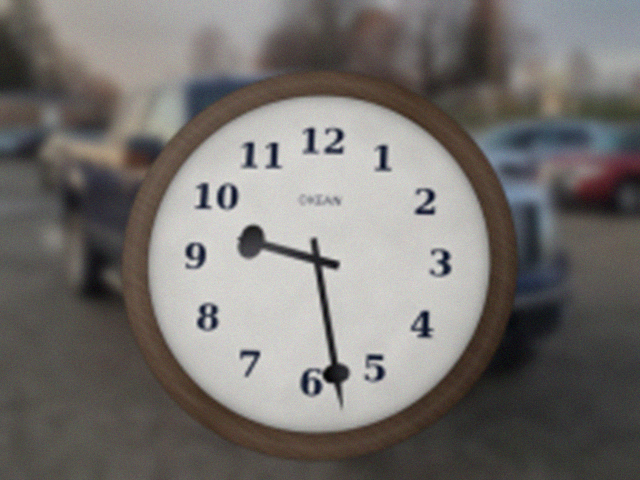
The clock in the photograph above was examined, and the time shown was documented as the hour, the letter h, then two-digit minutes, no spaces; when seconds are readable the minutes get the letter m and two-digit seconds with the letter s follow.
9h28
